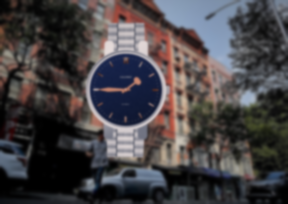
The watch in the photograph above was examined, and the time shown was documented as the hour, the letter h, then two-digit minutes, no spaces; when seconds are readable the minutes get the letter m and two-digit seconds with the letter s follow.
1h45
